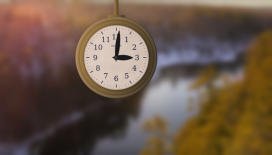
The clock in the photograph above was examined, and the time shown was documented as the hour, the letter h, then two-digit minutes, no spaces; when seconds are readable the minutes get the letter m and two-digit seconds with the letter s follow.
3h01
